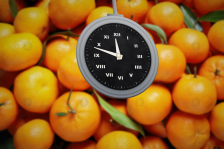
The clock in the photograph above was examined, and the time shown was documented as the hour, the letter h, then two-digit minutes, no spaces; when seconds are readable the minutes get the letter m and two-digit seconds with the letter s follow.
11h48
